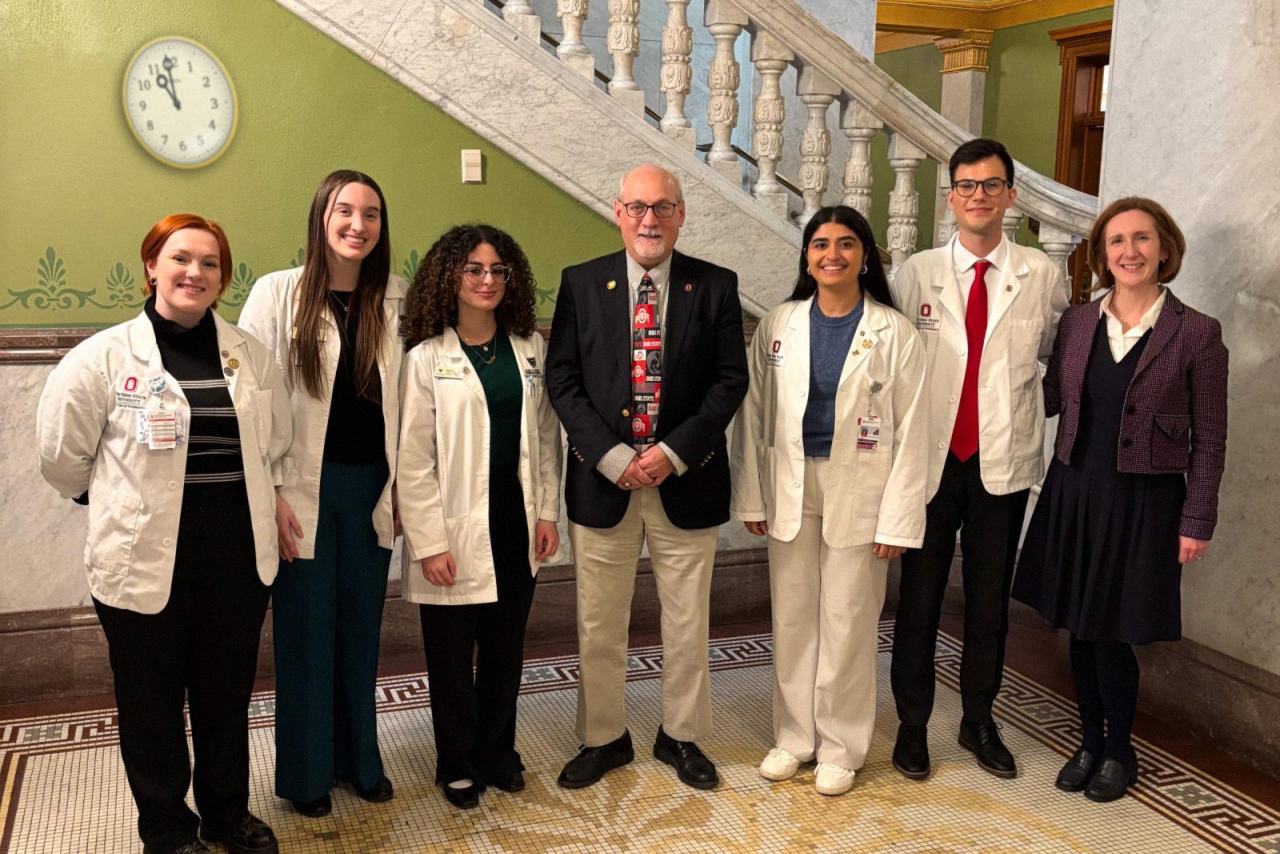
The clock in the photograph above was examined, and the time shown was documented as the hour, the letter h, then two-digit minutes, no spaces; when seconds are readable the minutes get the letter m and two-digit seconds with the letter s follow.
10h59
